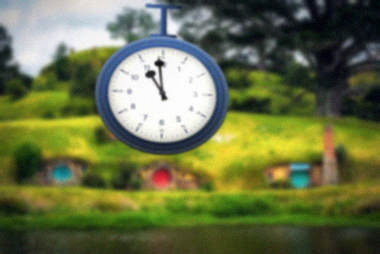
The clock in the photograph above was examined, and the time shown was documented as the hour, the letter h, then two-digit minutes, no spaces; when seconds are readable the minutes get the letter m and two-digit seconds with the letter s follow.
10h59
